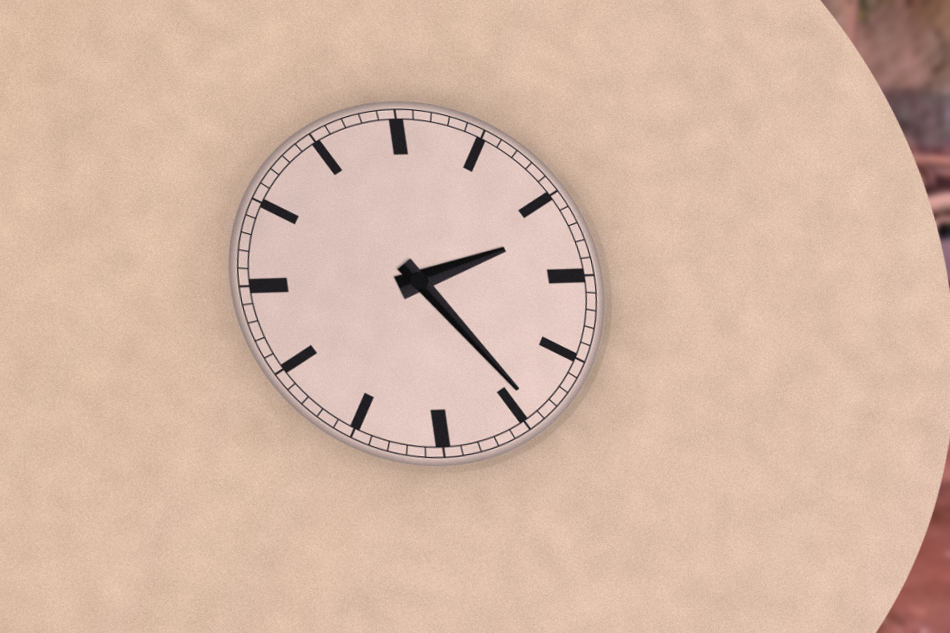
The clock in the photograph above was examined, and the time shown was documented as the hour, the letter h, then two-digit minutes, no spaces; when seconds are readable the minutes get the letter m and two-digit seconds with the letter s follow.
2h24
